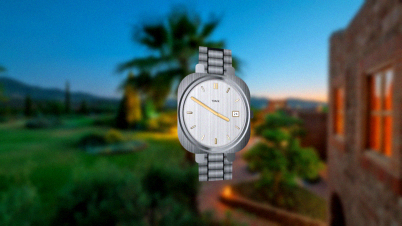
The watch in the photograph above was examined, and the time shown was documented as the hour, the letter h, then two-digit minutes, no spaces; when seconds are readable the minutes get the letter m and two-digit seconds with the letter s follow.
3h50
